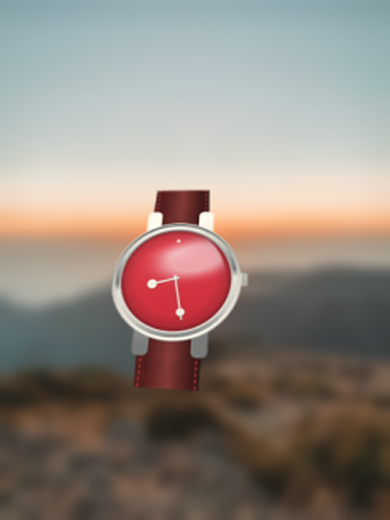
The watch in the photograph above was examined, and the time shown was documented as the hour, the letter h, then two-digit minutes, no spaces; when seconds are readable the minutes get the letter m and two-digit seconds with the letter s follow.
8h28
